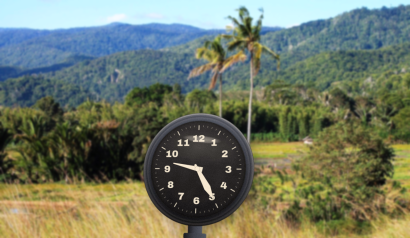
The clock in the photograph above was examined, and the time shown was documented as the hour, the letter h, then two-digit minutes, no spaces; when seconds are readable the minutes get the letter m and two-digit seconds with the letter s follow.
9h25
